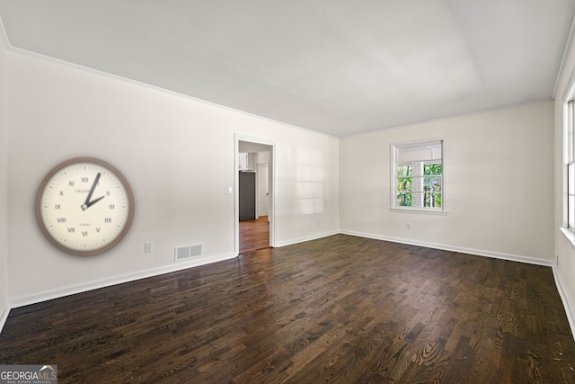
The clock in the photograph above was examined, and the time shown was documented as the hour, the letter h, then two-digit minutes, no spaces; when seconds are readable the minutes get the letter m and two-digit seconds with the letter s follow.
2h04
